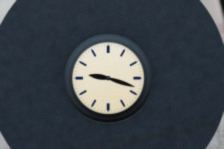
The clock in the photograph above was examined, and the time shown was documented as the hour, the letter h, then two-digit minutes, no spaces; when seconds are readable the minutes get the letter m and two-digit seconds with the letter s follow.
9h18
